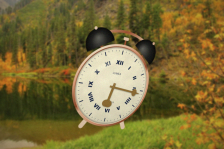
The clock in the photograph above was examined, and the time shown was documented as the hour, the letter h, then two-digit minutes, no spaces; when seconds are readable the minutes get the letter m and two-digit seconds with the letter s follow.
6h16
